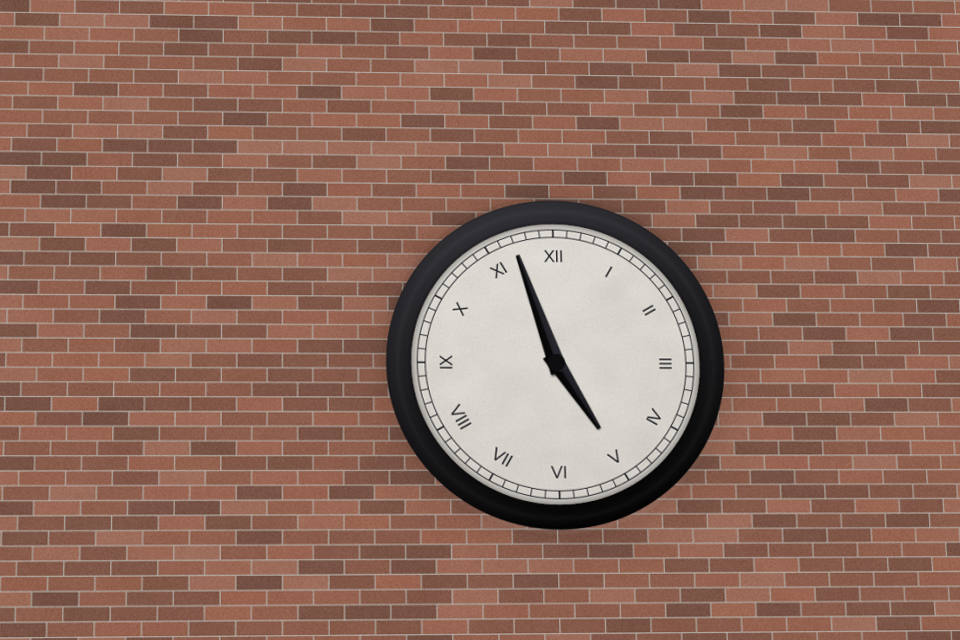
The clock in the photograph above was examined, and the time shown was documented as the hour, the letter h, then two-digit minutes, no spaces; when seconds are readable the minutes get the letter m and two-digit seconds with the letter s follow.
4h57
